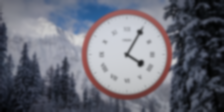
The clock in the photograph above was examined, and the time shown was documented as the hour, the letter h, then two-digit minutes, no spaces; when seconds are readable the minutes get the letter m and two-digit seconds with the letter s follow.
4h05
